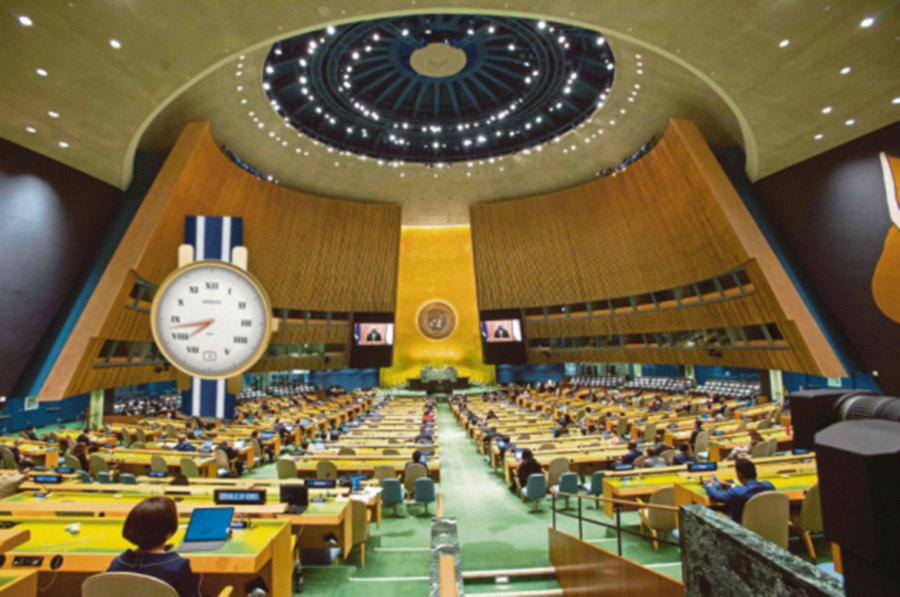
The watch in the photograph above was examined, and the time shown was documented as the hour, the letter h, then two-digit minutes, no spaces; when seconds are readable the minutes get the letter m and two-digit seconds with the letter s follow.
7h43
